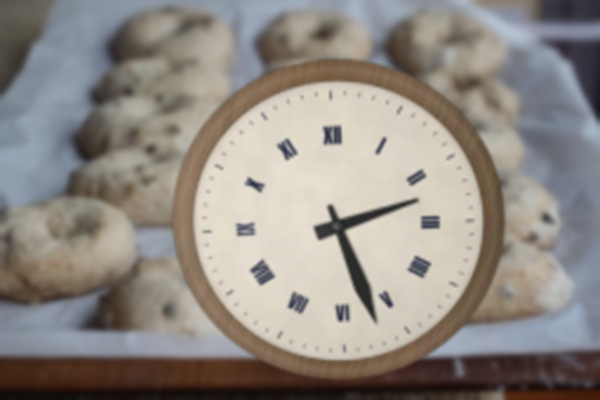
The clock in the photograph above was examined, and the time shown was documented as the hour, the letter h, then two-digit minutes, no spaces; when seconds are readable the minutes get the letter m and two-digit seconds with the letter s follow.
2h27
